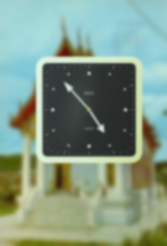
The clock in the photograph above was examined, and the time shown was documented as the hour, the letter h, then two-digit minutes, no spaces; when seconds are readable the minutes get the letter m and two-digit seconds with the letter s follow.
4h53
